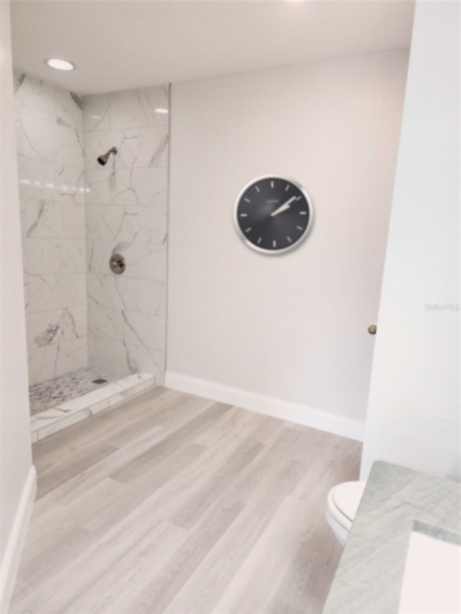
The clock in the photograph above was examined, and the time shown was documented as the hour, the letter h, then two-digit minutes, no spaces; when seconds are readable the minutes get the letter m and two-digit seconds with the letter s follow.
2h09
